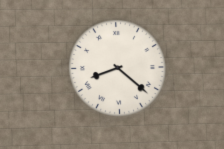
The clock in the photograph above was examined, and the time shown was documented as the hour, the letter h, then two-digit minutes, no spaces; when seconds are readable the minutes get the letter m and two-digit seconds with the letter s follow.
8h22
